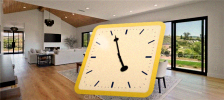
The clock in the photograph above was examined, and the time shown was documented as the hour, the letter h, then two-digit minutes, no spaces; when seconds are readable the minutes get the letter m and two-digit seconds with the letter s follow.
4h56
